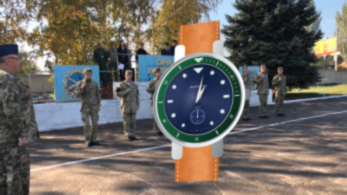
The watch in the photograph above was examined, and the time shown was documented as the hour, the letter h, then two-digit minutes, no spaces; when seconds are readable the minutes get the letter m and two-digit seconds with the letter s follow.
1h02
